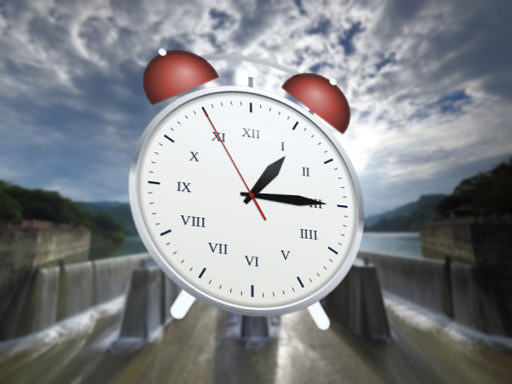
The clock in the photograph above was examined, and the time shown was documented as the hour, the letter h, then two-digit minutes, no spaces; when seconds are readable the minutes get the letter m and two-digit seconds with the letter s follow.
1h14m55s
